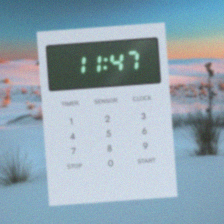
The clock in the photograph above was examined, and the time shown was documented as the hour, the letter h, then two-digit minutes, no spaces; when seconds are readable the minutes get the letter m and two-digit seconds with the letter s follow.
11h47
